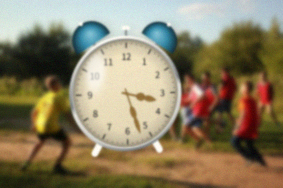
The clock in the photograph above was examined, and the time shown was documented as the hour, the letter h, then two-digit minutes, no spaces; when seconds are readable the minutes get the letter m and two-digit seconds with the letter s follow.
3h27
